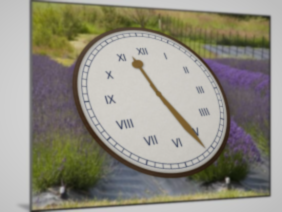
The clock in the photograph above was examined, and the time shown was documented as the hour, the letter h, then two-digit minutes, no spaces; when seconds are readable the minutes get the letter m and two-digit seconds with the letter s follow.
11h26
